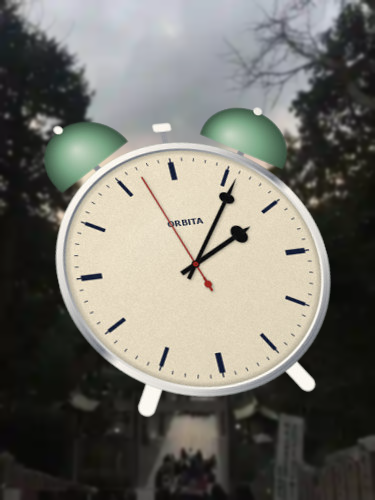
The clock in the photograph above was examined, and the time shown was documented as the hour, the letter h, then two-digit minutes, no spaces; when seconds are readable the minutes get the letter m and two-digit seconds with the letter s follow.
2h05m57s
